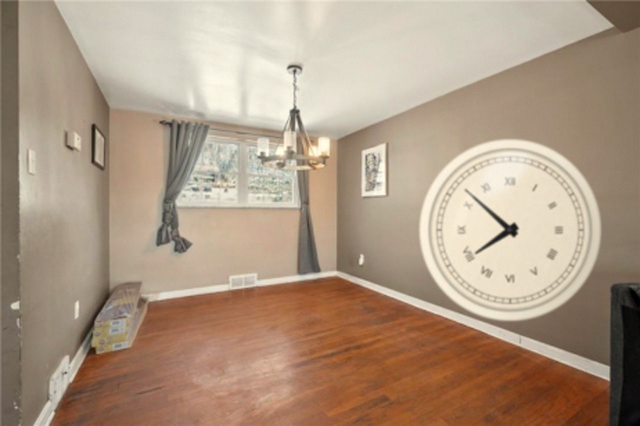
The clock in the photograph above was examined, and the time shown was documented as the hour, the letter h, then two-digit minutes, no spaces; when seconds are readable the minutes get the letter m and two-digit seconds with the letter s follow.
7h52
